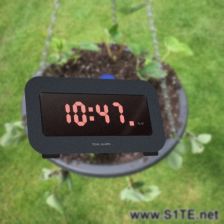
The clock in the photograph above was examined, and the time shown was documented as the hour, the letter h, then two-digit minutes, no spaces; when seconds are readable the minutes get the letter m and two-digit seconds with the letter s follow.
10h47
